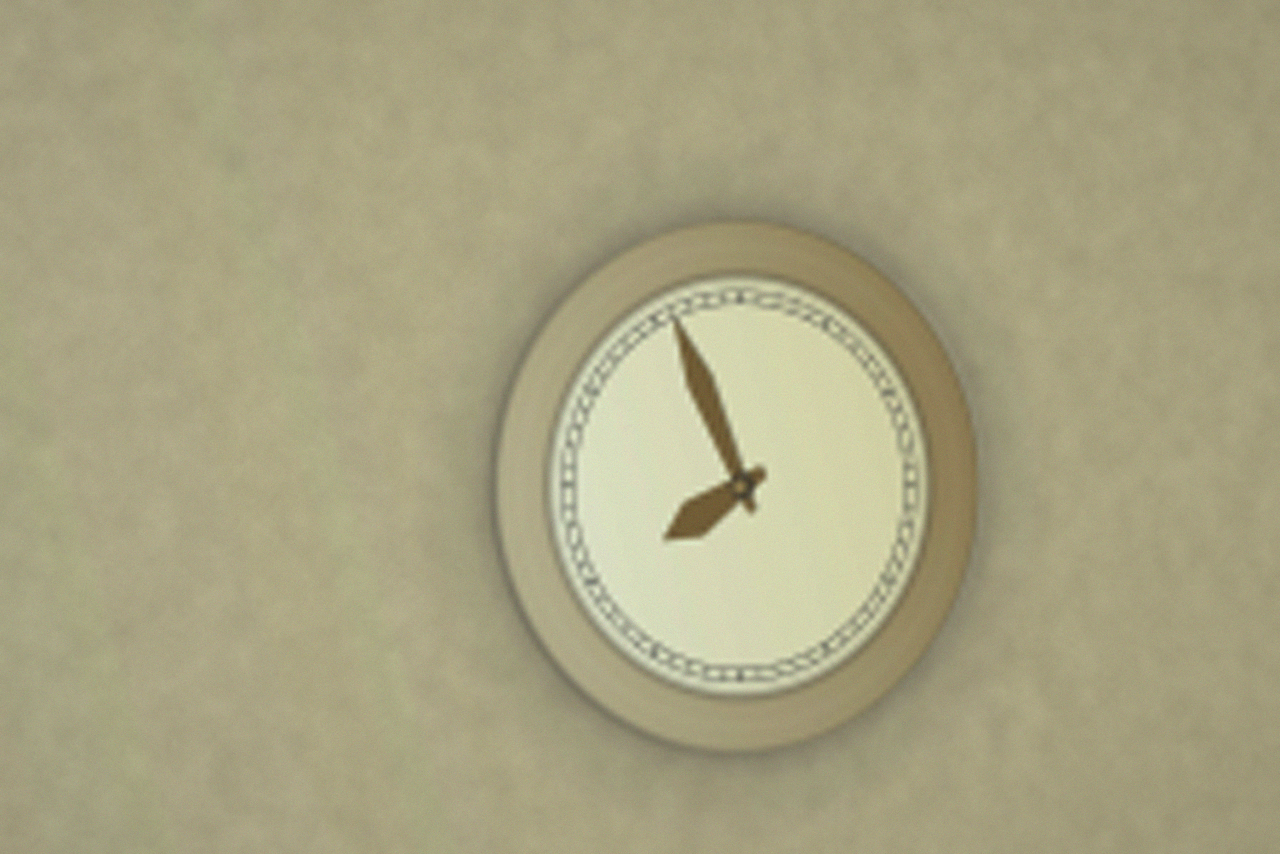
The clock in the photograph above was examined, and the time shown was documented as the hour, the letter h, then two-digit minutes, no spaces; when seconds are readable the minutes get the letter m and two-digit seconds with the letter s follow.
7h56
